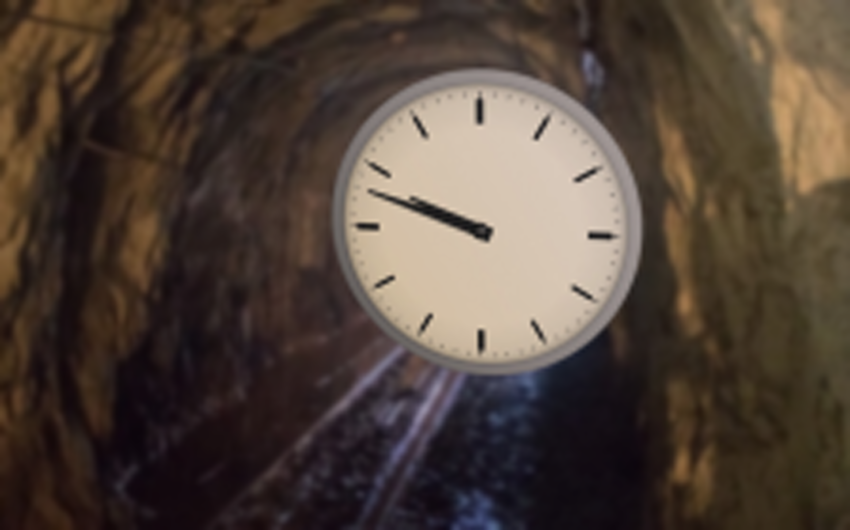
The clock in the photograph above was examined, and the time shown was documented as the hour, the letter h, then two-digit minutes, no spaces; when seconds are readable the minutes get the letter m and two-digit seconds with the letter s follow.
9h48
